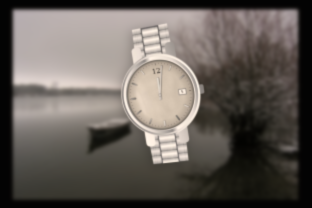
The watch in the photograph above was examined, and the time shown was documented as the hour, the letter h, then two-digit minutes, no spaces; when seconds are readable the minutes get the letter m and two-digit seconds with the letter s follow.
12h02
